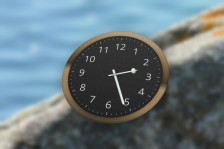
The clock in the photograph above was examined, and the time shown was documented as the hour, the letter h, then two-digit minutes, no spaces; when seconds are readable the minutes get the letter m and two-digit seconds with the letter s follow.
2h26
